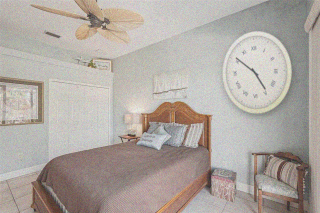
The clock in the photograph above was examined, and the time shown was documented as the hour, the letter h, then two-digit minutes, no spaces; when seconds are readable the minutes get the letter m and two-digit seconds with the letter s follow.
4h51
